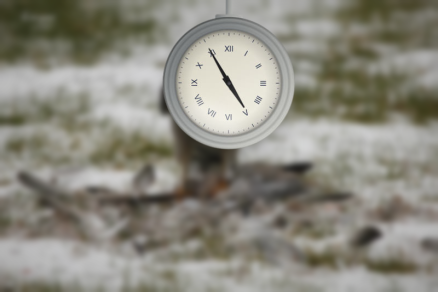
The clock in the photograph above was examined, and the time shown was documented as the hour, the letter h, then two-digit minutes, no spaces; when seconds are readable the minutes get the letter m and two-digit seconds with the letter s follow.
4h55
